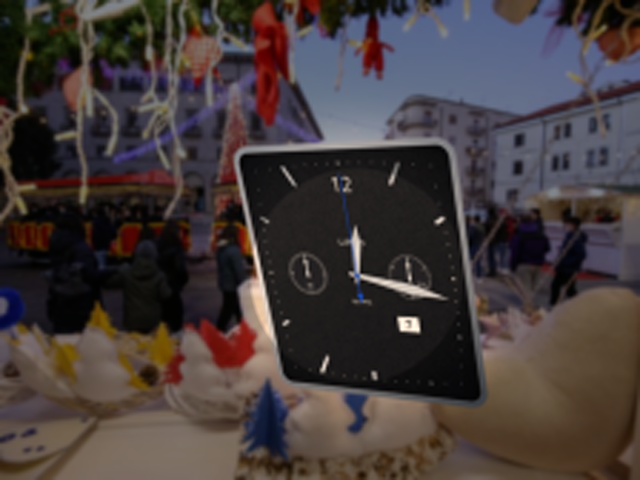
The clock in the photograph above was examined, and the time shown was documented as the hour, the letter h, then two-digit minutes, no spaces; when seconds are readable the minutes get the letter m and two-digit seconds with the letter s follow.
12h17
